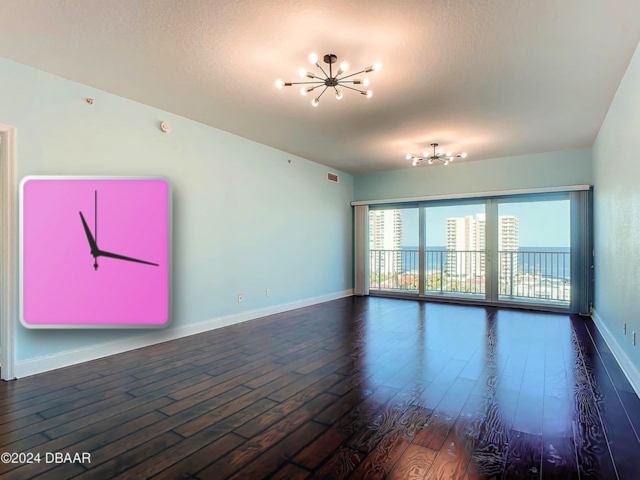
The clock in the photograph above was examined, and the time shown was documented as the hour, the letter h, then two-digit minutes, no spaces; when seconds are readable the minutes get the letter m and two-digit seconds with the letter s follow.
11h17m00s
